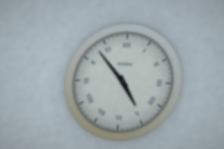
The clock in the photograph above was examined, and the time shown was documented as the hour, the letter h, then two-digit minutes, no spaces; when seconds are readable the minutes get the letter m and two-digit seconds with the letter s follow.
4h53
